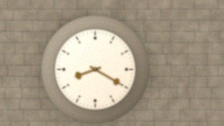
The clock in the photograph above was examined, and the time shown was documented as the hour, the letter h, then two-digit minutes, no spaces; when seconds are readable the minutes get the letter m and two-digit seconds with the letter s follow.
8h20
